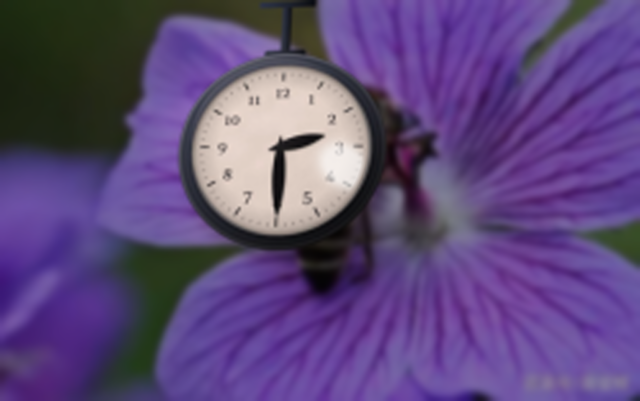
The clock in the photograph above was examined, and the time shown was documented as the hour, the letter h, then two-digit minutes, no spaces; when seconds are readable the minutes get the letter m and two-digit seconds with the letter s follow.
2h30
